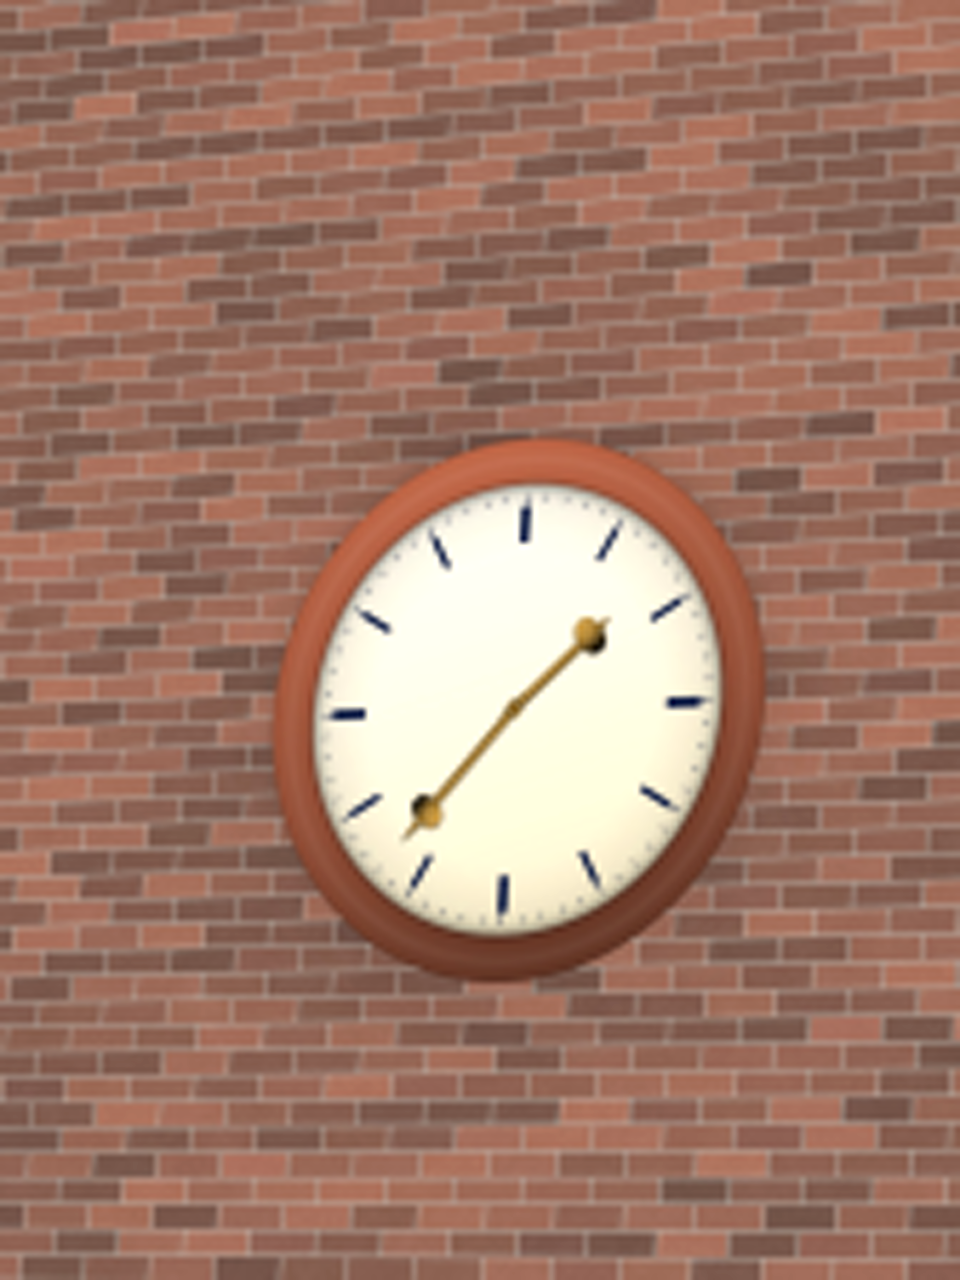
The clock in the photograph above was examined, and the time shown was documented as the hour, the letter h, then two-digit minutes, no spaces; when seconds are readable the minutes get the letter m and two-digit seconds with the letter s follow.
1h37
